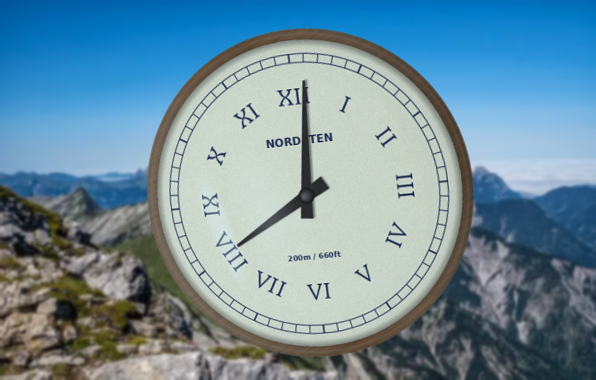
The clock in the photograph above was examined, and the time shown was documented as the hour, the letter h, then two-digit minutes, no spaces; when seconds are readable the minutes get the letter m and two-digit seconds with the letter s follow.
8h01
